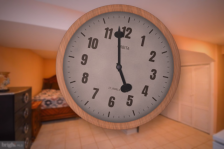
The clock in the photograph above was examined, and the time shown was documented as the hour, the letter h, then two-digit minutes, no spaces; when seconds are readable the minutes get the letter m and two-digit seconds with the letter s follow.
4h58
